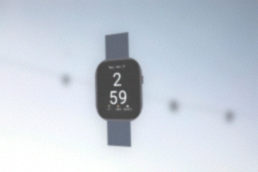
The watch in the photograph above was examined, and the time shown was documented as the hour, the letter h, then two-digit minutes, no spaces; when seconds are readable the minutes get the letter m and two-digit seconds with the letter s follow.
2h59
